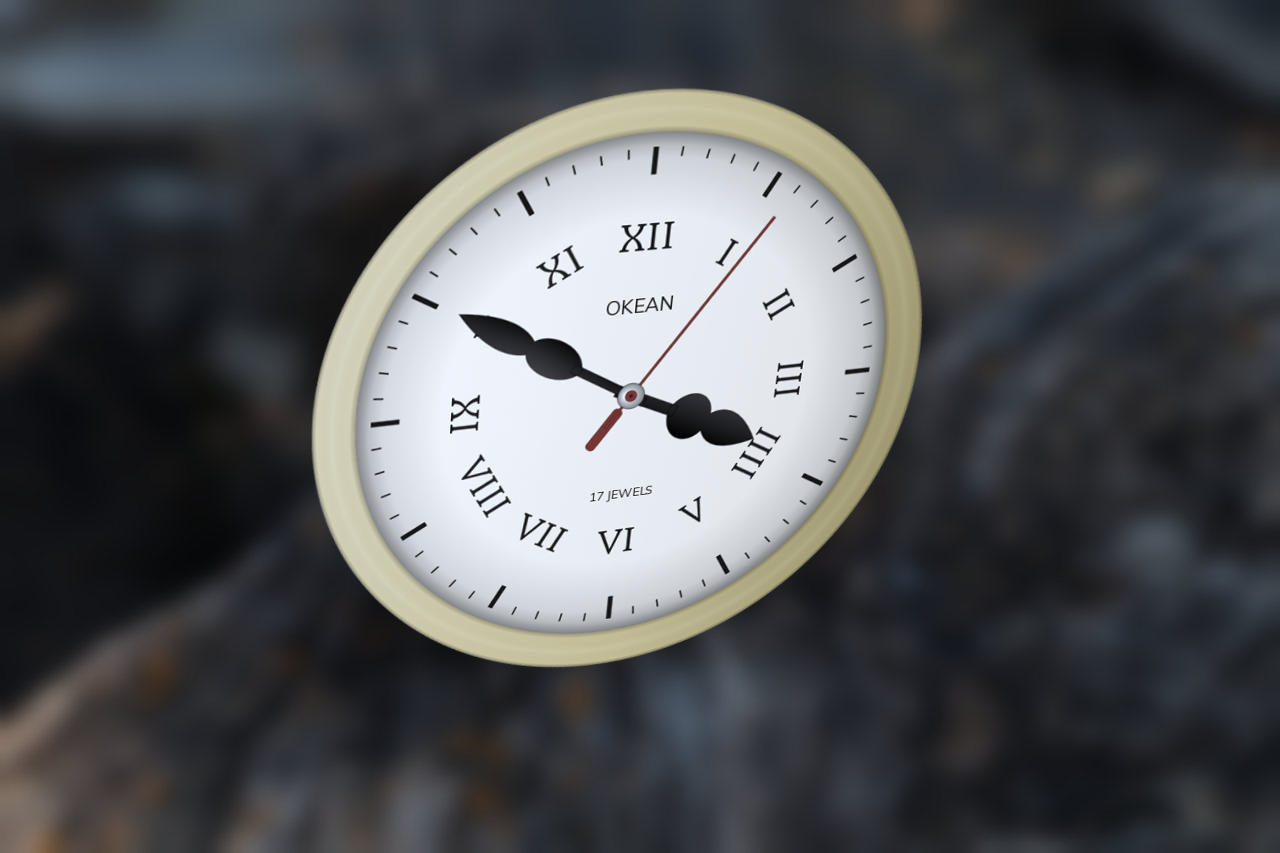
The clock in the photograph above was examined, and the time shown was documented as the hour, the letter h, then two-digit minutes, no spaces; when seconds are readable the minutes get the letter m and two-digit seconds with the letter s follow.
3h50m06s
